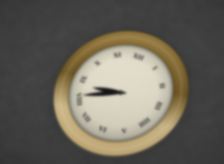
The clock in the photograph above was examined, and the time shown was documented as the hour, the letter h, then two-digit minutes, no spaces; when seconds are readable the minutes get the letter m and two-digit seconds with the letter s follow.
8h41
